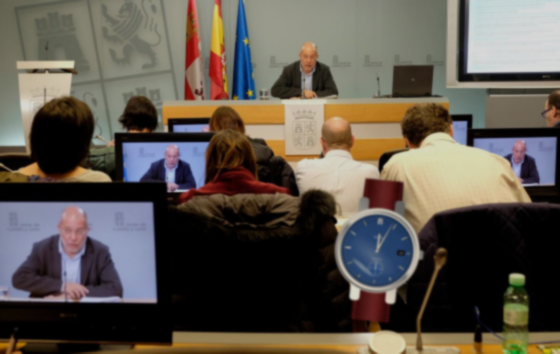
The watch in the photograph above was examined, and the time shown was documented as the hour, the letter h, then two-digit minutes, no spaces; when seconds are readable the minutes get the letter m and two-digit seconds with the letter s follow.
12h04
